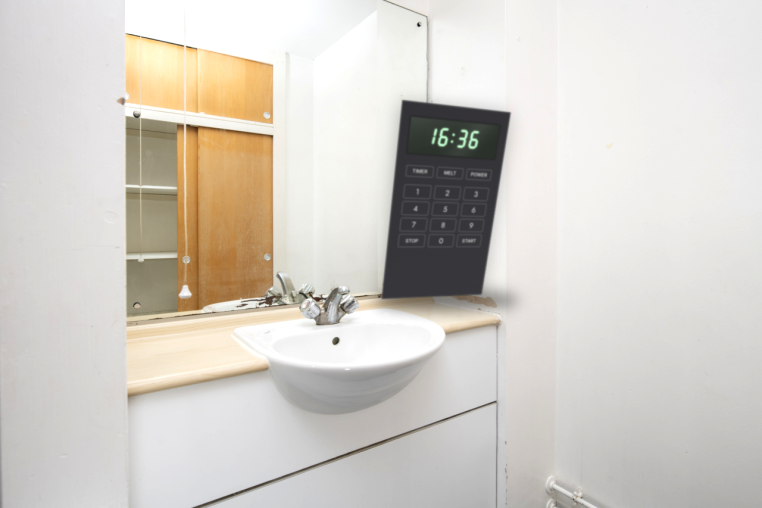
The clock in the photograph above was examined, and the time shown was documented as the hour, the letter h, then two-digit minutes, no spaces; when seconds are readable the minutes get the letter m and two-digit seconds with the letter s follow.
16h36
